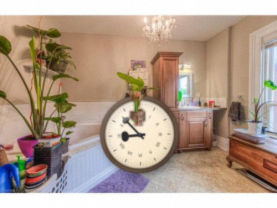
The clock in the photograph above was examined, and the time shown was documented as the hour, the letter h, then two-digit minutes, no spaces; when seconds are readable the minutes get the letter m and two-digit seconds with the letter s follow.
8h53
